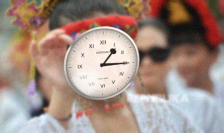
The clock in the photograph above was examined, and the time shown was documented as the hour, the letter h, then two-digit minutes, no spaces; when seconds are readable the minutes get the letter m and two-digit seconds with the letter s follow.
1h15
